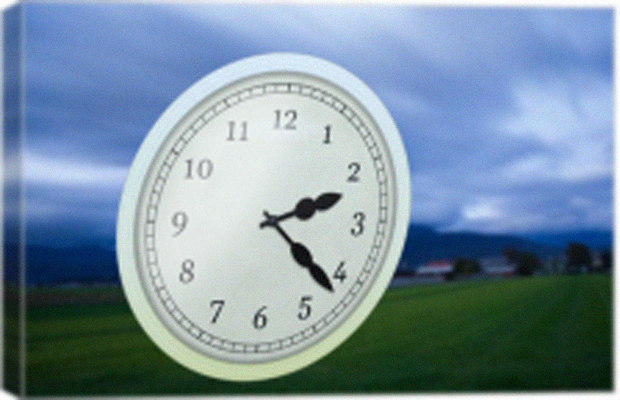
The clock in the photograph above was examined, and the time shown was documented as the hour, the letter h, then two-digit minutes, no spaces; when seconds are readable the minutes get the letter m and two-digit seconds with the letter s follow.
2h22
